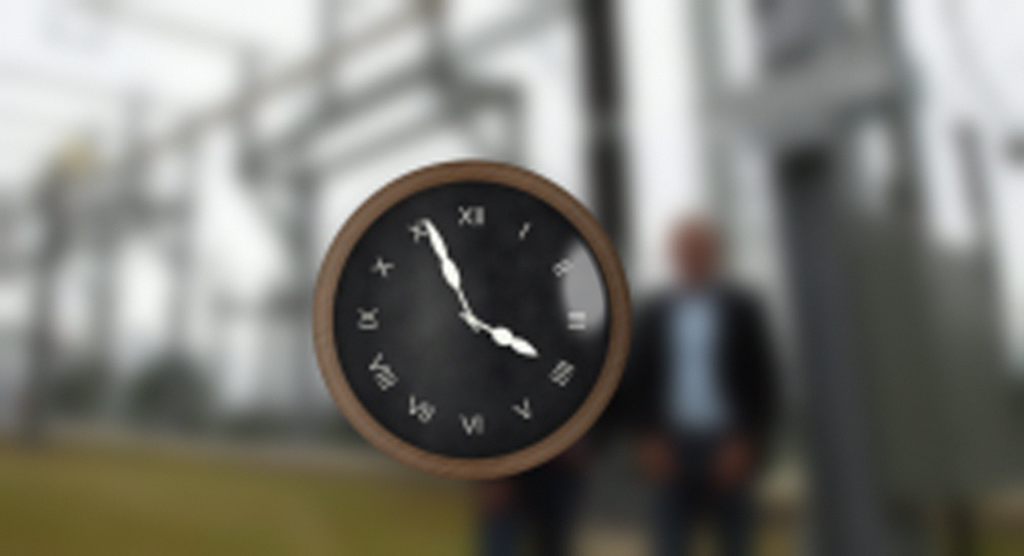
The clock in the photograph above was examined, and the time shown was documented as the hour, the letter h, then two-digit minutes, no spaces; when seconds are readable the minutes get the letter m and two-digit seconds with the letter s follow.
3h56
